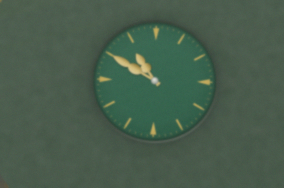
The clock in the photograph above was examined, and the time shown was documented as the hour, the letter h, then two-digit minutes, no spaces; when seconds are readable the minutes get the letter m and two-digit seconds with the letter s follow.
10h50
